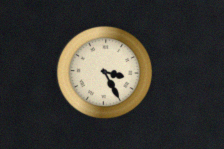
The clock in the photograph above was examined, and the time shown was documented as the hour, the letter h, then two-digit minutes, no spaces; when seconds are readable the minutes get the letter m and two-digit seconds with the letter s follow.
3h25
